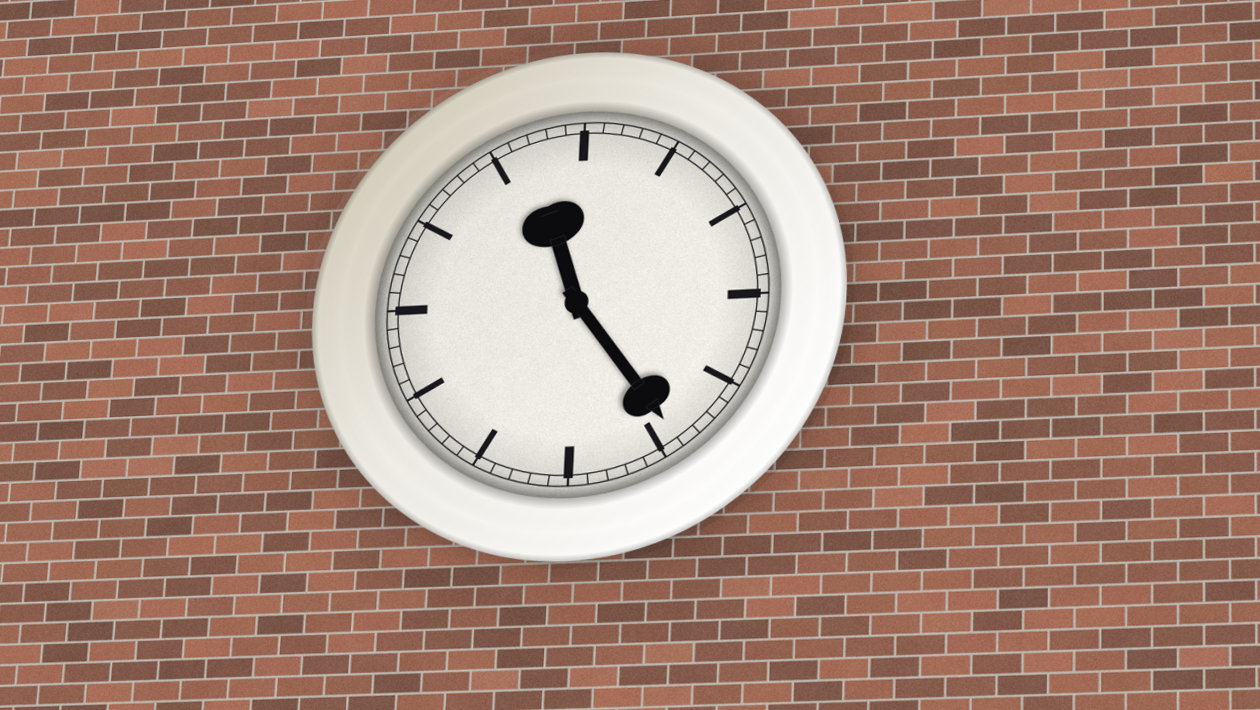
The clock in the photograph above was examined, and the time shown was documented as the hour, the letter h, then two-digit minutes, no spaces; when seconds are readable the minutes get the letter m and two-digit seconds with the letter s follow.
11h24
